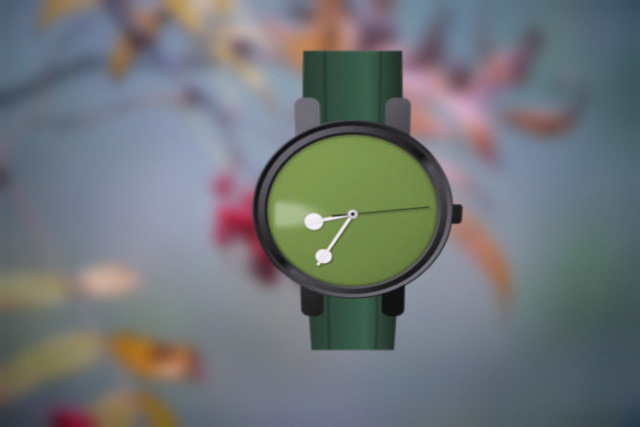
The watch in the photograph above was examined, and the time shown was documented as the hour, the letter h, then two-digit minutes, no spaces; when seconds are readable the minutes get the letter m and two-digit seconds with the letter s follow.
8h35m14s
